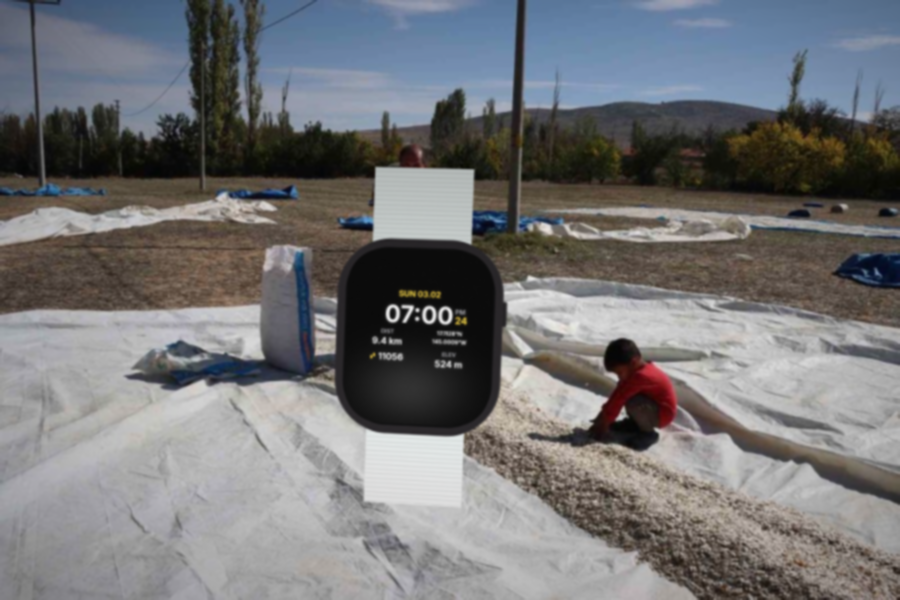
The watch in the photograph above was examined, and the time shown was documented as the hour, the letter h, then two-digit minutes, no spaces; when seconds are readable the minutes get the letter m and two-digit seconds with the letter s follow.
7h00
